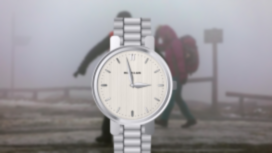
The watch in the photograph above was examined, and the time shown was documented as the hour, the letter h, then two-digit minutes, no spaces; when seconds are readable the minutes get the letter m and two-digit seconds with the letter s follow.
2h58
